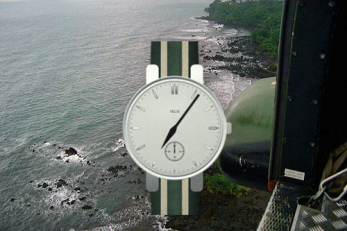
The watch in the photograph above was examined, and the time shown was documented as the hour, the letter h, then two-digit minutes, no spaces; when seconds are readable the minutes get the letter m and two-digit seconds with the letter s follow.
7h06
